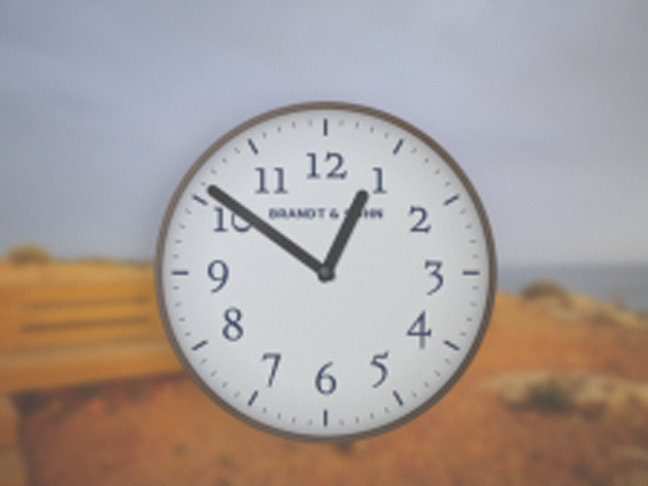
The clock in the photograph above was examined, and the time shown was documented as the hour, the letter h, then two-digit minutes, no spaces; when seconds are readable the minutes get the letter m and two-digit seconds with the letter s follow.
12h51
